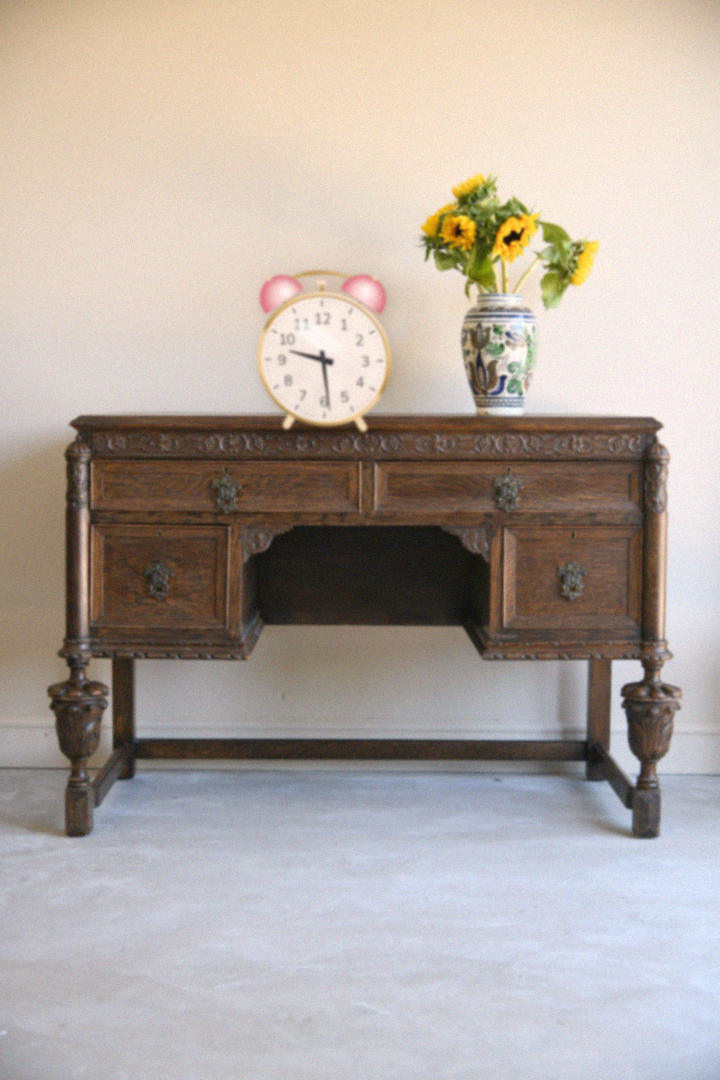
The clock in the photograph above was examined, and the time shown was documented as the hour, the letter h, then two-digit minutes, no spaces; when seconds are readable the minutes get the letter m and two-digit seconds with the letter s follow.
9h29
